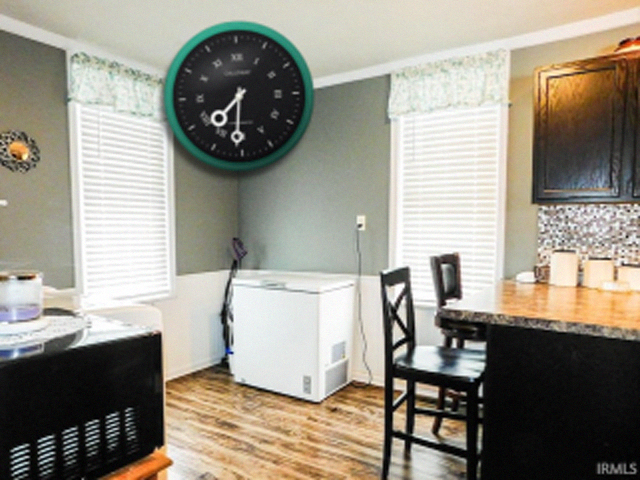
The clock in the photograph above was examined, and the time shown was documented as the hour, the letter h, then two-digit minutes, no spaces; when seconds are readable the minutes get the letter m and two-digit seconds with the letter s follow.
7h31
